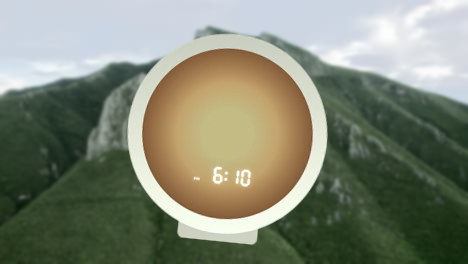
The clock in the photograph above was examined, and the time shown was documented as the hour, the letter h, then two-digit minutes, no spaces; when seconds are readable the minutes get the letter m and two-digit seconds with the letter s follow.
6h10
